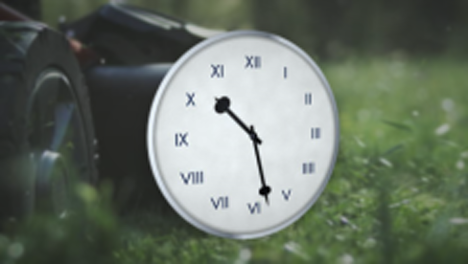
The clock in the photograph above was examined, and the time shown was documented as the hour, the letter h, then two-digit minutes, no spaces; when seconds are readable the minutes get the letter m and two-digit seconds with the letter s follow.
10h28
